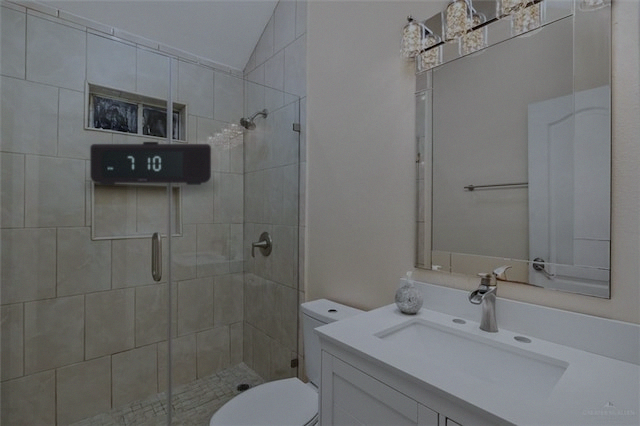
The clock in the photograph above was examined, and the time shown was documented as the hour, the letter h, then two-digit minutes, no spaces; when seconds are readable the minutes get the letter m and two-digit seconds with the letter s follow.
7h10
